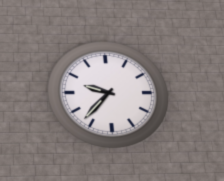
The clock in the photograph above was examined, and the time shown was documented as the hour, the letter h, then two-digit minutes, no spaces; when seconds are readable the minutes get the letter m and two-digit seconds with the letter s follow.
9h37
